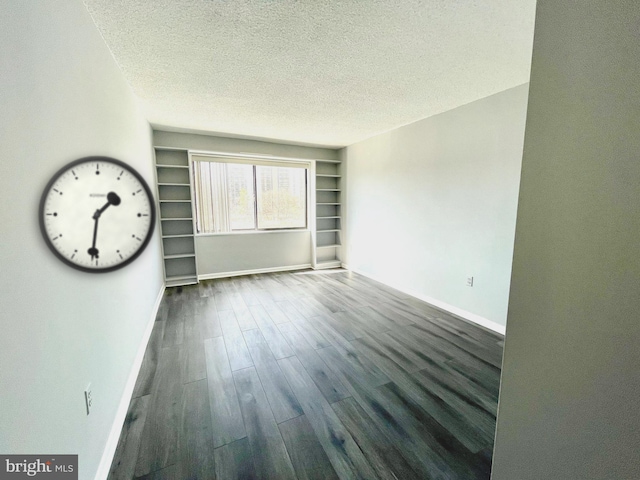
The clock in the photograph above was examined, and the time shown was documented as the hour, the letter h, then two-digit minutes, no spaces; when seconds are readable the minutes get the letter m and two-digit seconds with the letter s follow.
1h31
